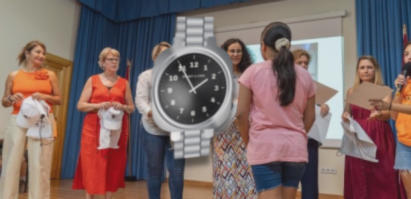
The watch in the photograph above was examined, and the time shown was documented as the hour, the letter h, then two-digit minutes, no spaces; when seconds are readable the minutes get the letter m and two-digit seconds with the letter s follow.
1h55
